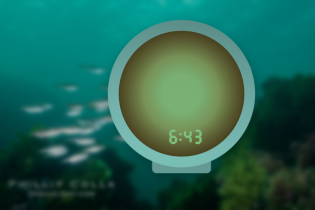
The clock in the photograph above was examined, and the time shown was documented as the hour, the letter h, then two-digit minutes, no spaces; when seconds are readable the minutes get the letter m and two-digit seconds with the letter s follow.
6h43
